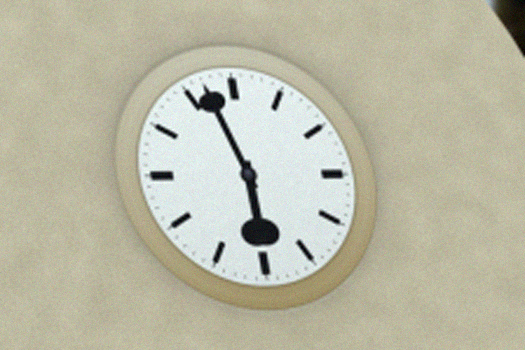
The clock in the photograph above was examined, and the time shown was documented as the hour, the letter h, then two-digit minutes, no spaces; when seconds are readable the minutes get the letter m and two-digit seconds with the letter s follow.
5h57
